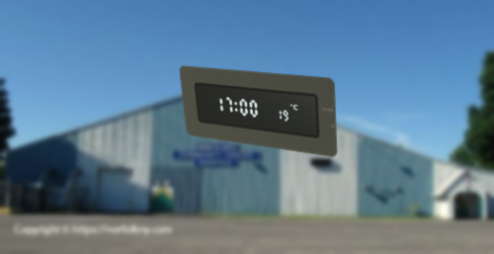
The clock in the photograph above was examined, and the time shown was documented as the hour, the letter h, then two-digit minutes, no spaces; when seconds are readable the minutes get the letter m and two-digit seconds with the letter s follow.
17h00
